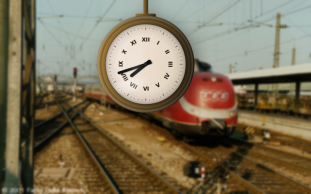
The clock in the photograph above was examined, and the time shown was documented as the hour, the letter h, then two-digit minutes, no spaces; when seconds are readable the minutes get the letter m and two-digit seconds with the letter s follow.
7h42
